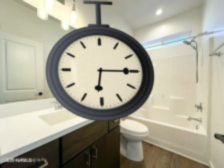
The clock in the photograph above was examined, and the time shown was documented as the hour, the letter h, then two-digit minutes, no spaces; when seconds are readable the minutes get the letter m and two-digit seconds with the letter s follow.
6h15
